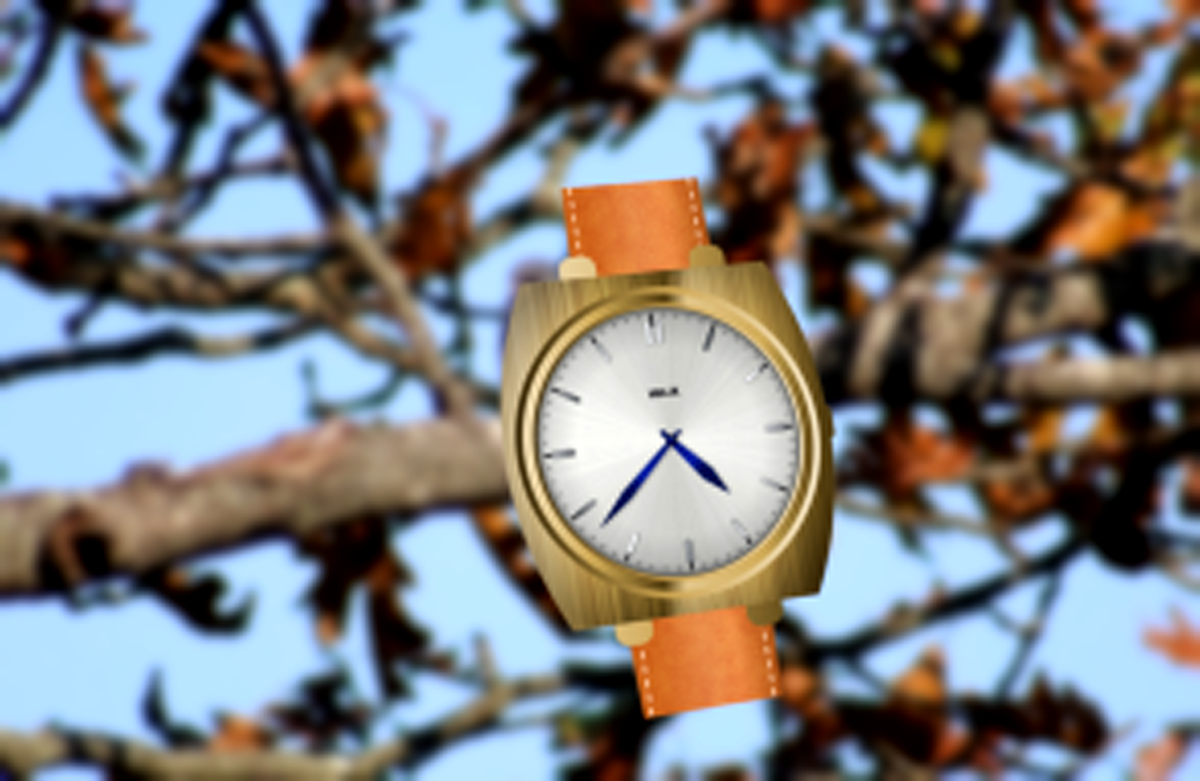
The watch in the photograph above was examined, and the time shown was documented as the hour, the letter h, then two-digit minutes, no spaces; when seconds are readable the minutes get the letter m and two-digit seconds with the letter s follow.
4h38
